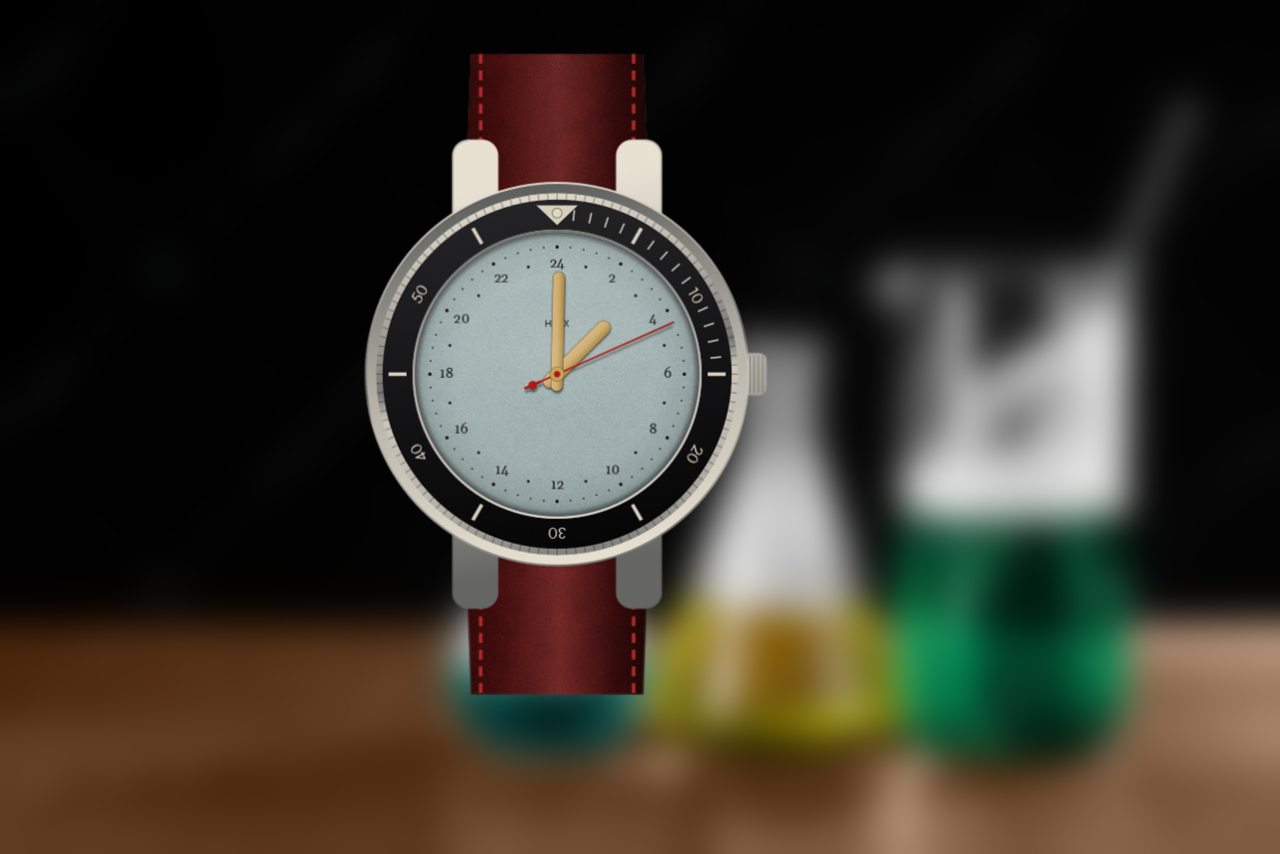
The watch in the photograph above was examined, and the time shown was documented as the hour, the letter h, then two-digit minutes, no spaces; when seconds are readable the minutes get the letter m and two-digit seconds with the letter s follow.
3h00m11s
